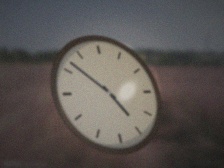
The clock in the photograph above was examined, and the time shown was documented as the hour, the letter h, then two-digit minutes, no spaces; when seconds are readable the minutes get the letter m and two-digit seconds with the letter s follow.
4h52
